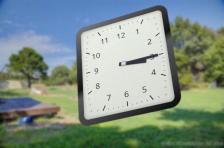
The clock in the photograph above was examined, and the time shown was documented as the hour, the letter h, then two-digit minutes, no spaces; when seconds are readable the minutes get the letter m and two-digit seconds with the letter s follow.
3h15
